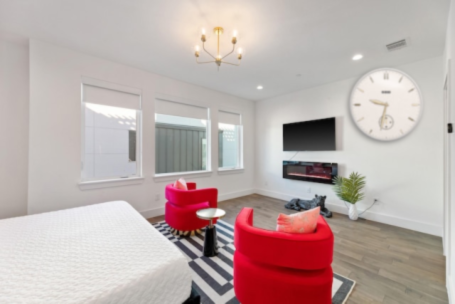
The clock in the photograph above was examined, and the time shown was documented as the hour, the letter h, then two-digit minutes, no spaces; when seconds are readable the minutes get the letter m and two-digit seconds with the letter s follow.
9h32
